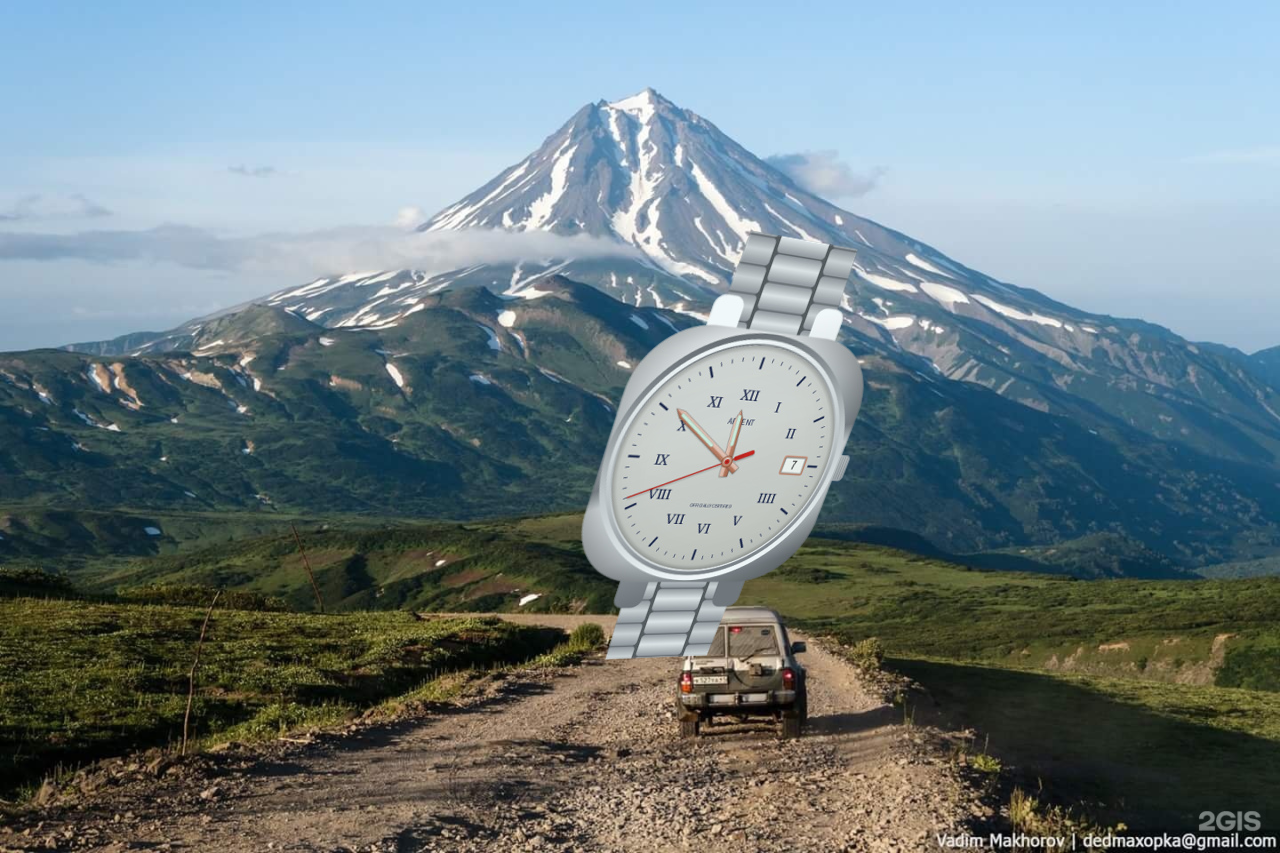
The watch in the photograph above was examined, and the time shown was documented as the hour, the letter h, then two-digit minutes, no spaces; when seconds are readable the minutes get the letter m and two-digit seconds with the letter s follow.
11h50m41s
